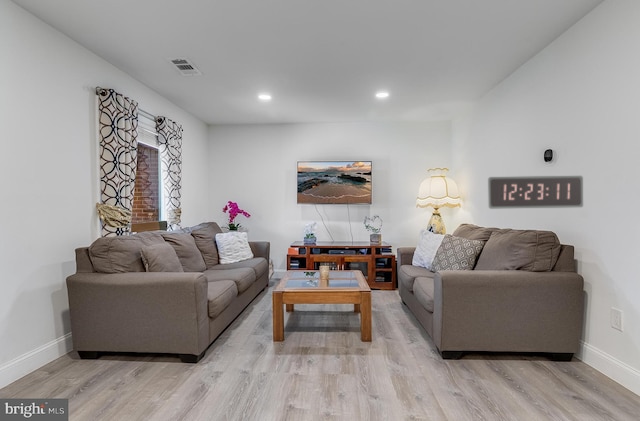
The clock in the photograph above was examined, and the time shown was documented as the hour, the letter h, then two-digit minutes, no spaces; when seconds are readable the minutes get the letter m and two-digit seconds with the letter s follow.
12h23m11s
